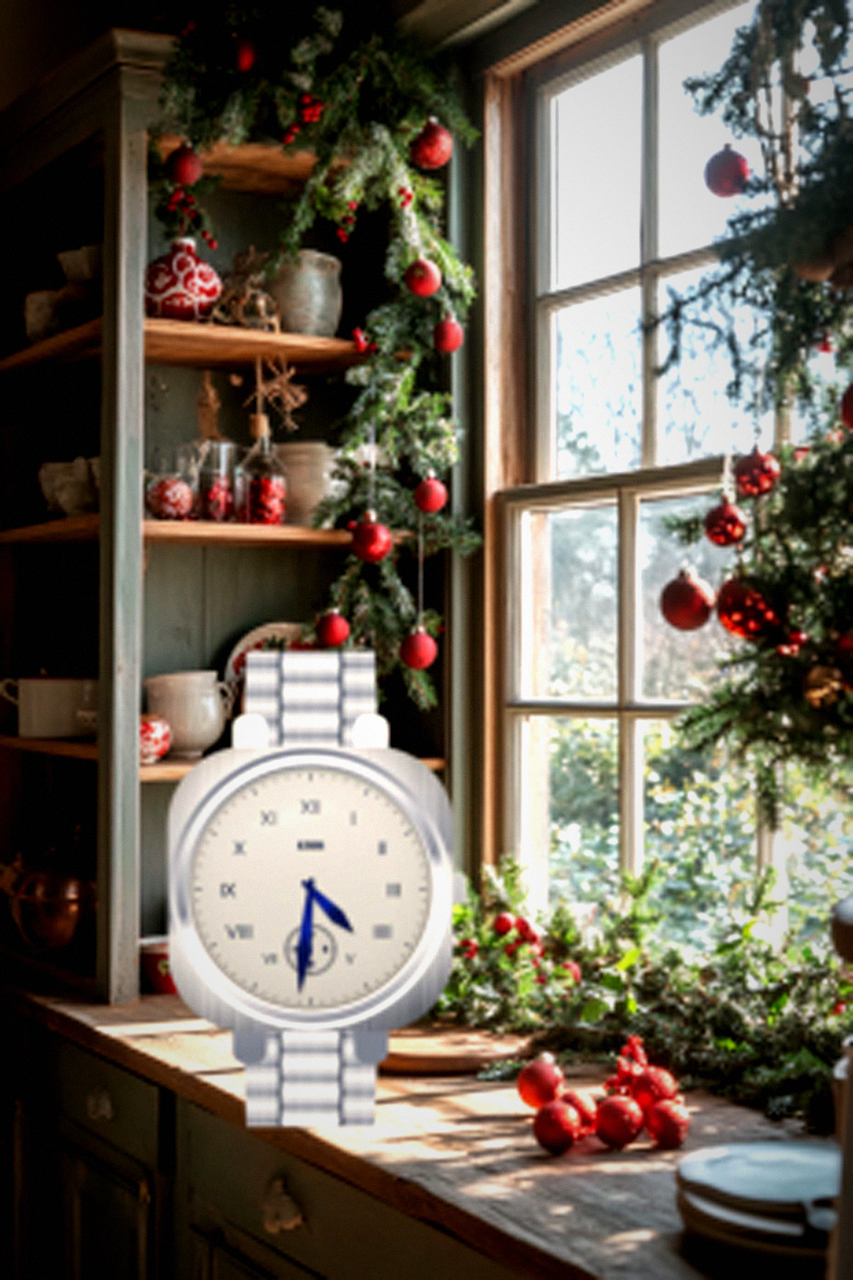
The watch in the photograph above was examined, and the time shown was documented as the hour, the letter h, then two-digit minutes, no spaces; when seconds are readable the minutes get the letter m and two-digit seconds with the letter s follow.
4h31
